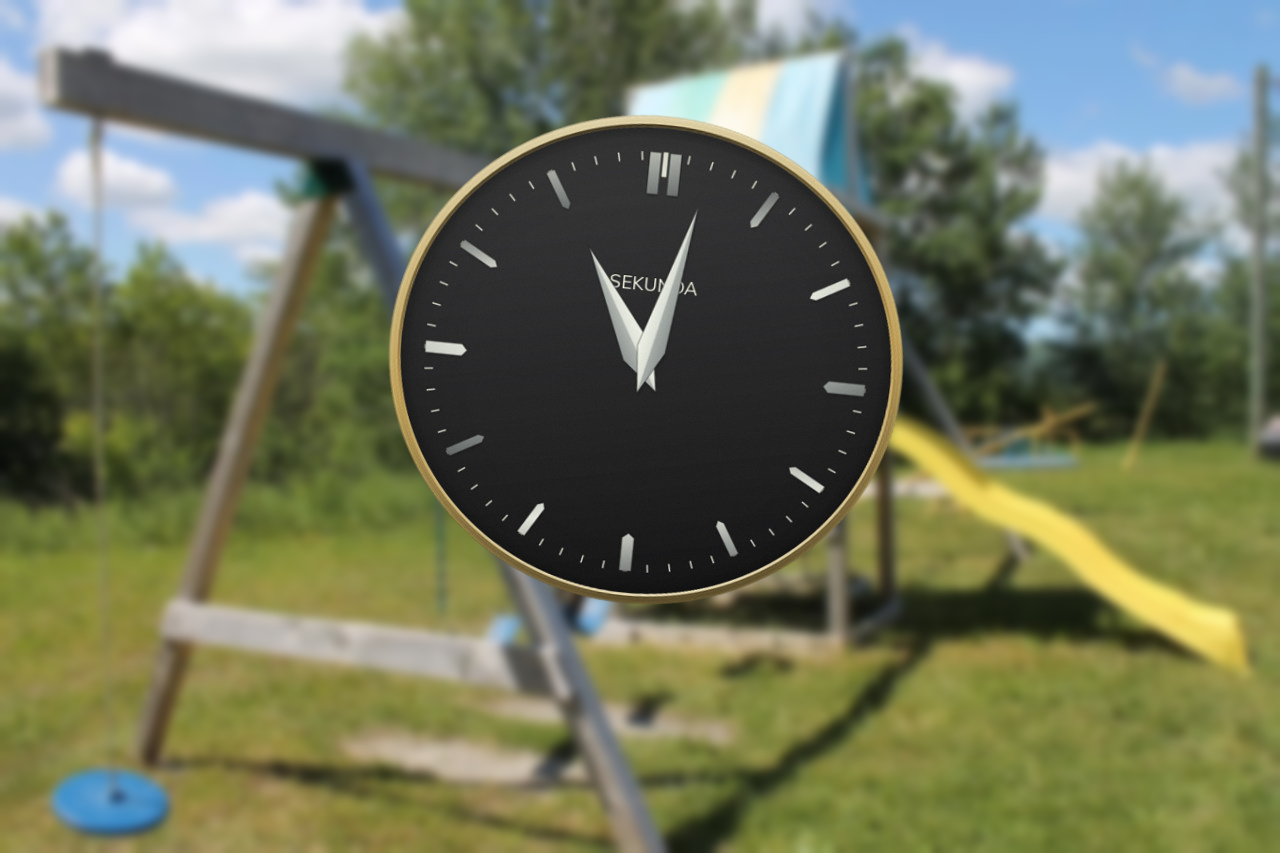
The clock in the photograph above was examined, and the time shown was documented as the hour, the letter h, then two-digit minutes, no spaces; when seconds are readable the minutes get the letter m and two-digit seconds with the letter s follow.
11h02
